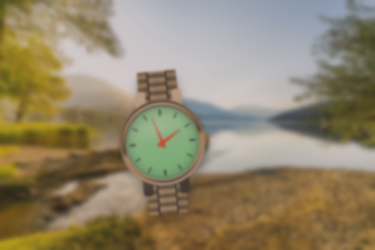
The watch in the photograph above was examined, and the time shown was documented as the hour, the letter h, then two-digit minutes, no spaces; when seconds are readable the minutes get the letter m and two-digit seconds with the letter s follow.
1h57
